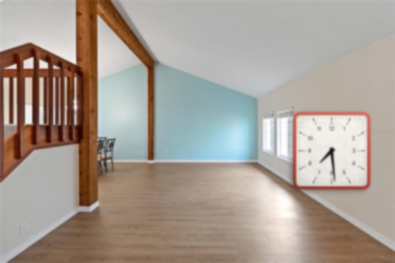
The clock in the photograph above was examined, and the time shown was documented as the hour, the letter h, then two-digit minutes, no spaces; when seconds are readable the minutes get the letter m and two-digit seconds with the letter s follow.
7h29
